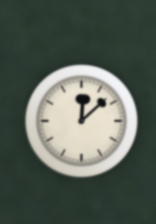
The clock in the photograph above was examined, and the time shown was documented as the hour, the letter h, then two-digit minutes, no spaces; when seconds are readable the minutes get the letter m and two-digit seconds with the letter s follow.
12h08
